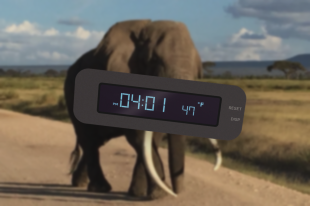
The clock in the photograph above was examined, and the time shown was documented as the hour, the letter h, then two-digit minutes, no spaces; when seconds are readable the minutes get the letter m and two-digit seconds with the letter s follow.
4h01
